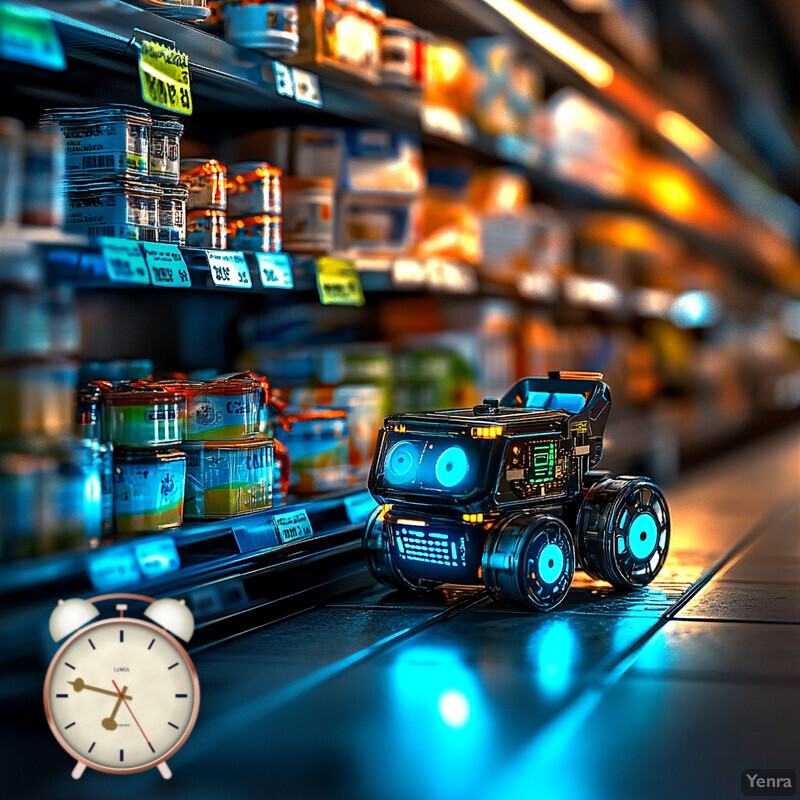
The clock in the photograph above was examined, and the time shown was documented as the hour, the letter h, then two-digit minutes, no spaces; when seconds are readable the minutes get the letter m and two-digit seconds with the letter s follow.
6h47m25s
